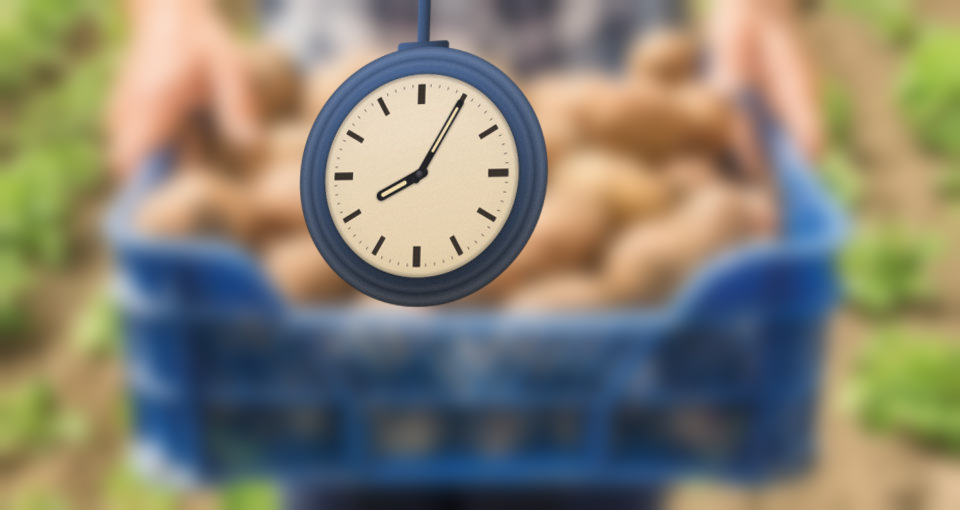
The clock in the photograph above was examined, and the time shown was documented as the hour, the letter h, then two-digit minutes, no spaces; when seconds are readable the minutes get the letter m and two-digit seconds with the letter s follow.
8h05
